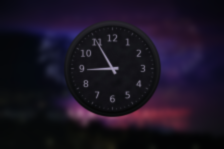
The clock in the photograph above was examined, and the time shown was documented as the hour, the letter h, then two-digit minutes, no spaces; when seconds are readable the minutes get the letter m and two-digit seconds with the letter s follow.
8h55
